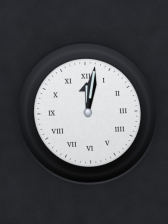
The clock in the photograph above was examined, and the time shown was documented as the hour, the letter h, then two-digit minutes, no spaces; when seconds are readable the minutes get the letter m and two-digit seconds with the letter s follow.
12h02
